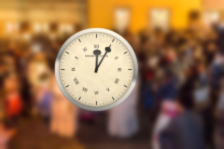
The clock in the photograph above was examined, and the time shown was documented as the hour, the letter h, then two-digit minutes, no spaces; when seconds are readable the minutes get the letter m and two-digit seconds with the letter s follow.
12h05
